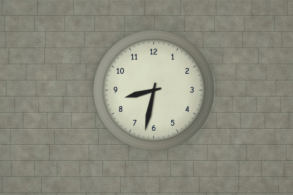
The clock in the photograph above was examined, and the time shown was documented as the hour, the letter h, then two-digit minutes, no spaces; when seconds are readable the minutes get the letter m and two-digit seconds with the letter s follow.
8h32
